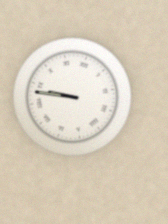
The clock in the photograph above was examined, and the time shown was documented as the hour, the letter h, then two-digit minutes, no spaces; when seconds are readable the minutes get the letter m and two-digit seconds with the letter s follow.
8h43
